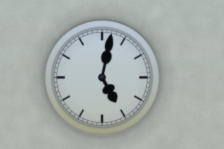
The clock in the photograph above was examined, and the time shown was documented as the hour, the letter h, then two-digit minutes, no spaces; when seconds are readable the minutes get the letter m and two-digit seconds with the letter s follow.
5h02
